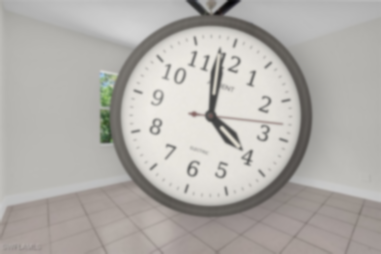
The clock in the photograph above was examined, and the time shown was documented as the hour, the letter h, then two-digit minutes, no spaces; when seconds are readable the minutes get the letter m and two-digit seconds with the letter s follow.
3h58m13s
